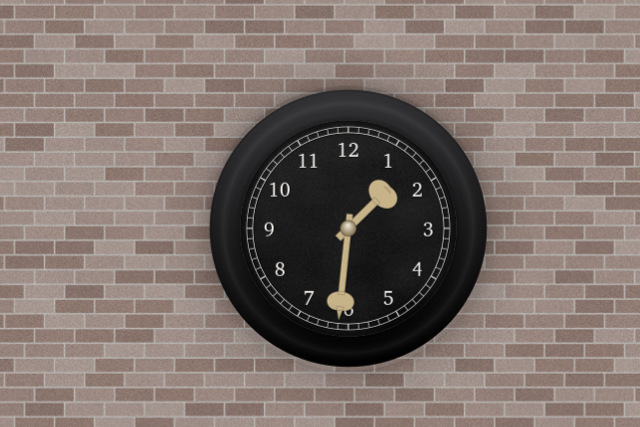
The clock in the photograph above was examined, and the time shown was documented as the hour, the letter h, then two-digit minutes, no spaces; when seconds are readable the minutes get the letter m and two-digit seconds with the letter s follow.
1h31
